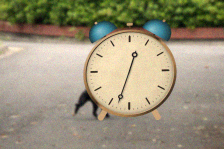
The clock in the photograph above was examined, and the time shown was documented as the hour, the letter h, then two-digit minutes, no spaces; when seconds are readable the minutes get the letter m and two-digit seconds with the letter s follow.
12h33
